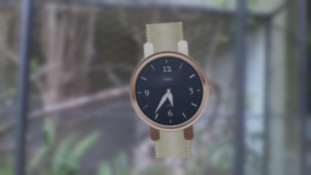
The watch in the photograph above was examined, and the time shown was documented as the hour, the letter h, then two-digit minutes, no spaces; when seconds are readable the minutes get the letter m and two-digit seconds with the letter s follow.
5h36
